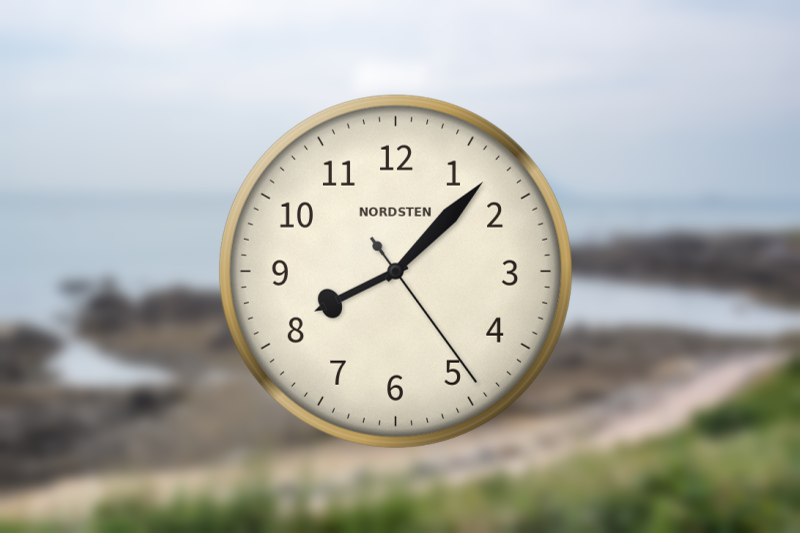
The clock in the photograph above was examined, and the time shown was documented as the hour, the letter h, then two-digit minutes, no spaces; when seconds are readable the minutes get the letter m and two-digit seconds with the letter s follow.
8h07m24s
